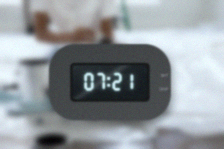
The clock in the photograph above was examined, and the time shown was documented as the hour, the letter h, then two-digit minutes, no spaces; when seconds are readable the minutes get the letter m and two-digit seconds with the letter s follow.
7h21
